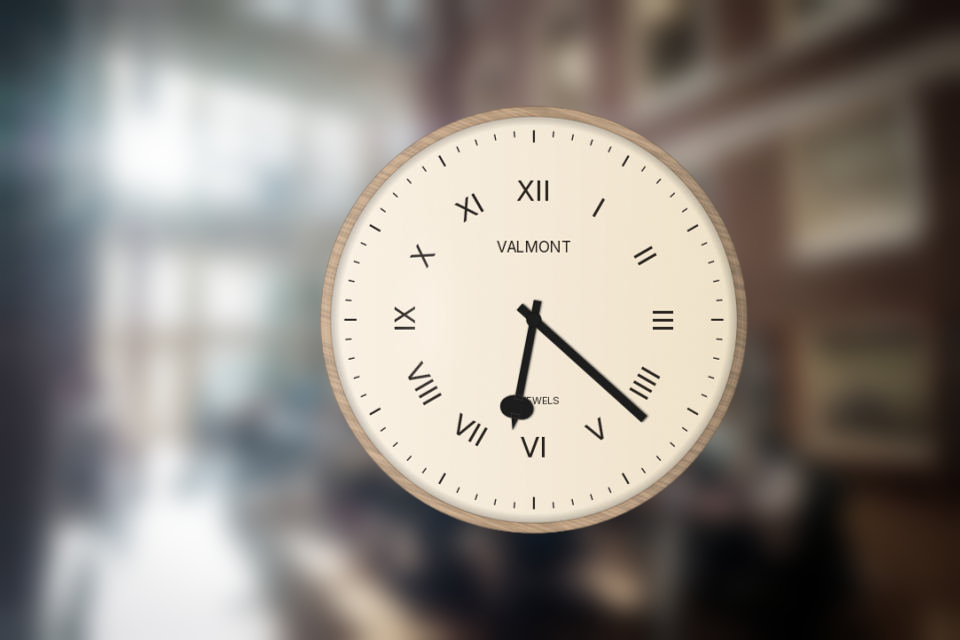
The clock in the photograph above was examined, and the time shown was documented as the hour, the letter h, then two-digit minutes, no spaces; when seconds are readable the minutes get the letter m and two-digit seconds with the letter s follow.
6h22
